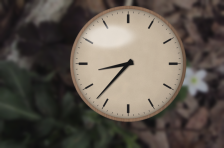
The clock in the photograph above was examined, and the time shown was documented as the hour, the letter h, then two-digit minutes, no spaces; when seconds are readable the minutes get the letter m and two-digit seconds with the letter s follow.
8h37
